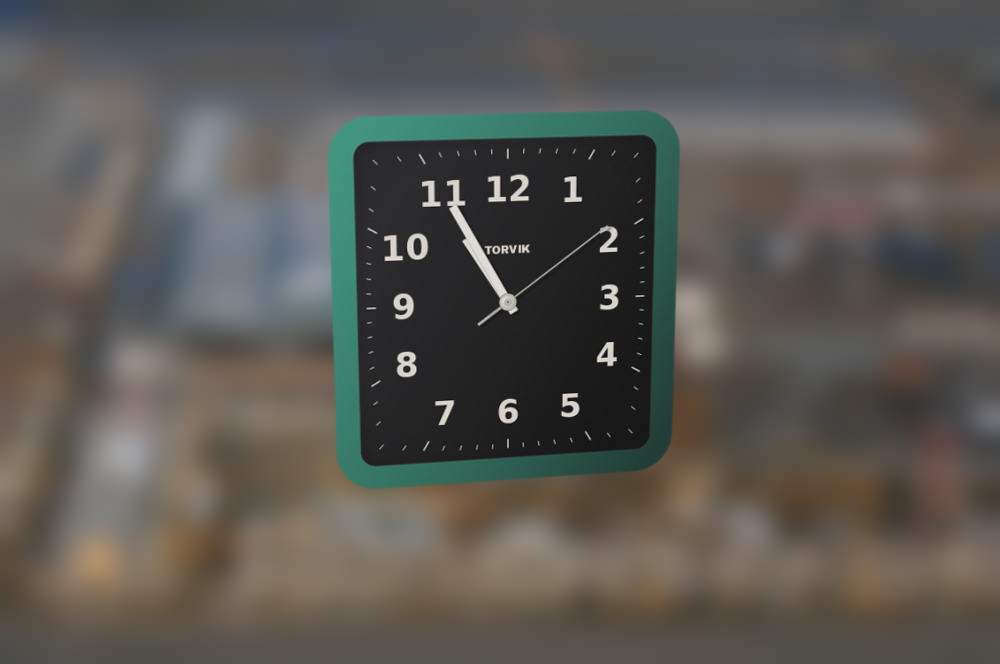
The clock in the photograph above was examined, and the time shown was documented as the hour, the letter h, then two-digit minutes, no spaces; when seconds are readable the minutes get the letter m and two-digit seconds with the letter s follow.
10h55m09s
